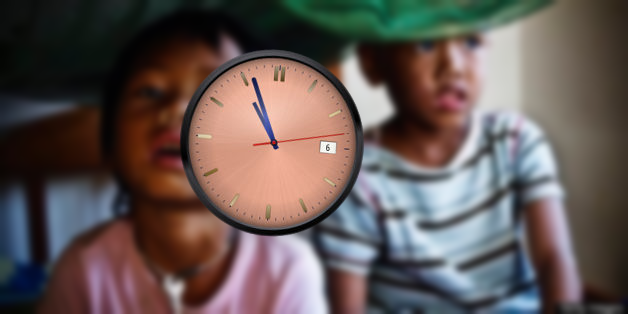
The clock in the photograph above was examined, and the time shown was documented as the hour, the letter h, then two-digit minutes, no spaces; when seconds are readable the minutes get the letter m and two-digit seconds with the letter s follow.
10h56m13s
